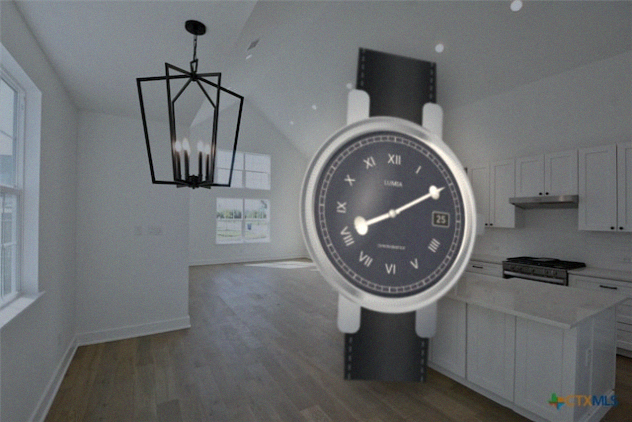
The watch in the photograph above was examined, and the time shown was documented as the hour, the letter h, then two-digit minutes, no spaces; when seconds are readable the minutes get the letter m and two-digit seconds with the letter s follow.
8h10
